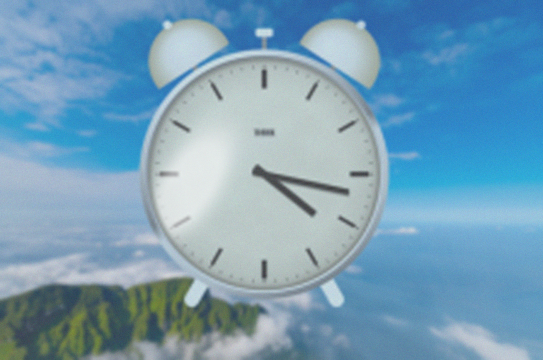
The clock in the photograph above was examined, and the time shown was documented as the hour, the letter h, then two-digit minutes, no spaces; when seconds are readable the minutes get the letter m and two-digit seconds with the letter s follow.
4h17
